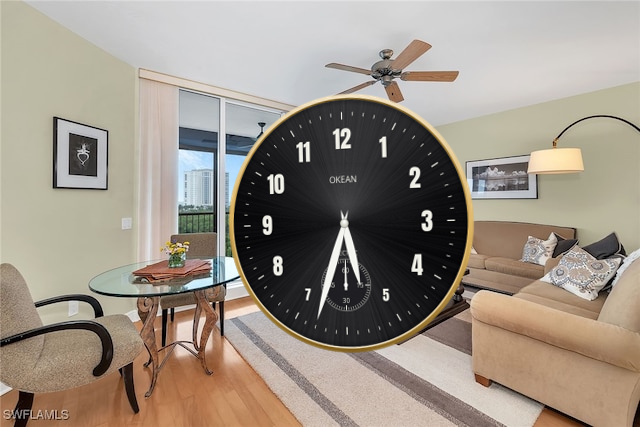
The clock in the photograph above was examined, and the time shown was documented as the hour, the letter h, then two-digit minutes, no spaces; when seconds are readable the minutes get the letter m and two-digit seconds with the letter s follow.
5h33
